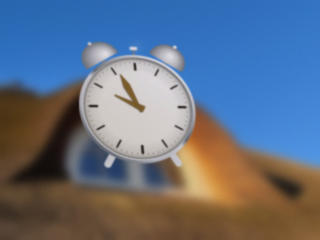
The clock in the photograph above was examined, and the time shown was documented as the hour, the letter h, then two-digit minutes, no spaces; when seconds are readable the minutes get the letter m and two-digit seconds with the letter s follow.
9h56
